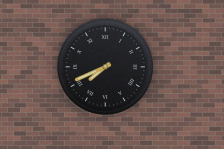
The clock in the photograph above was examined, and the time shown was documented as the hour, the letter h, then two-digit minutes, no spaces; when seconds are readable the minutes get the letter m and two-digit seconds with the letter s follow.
7h41
